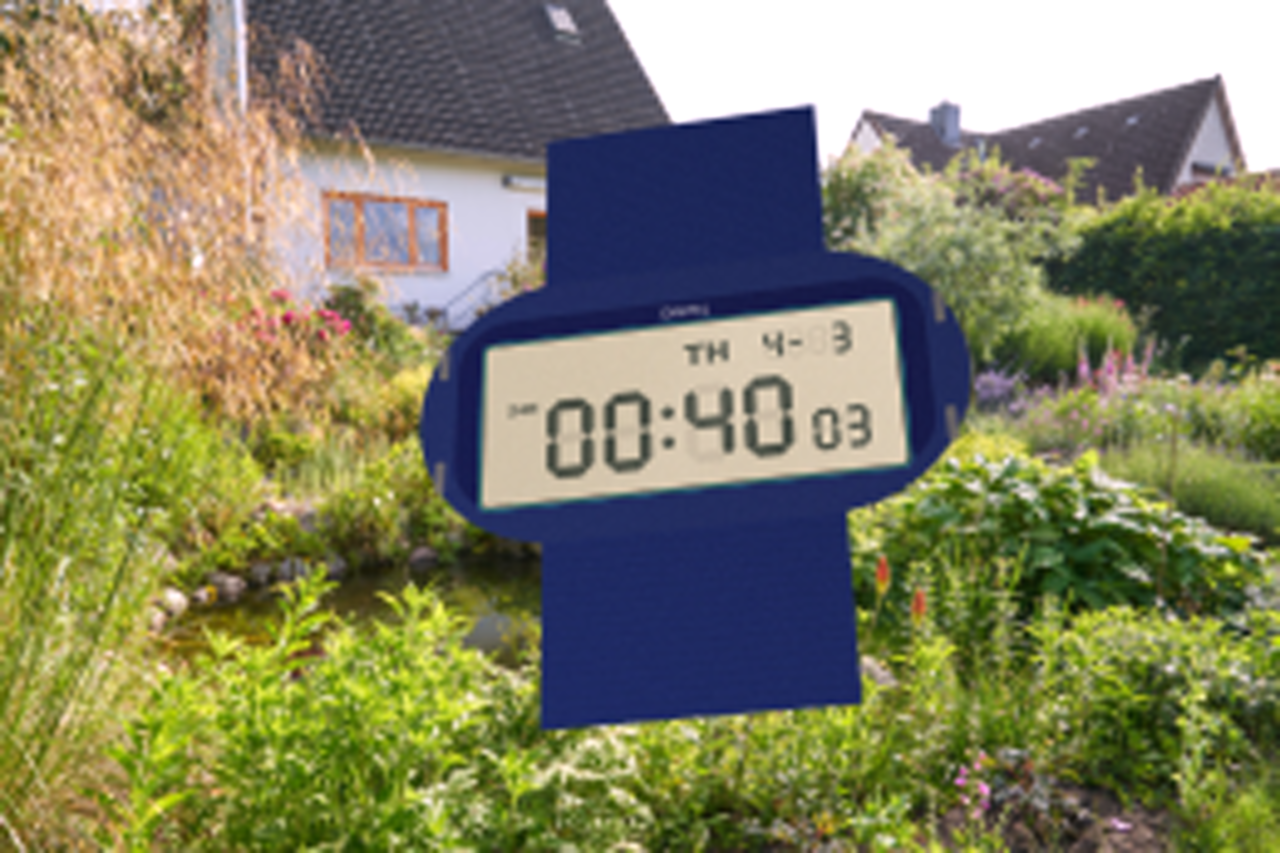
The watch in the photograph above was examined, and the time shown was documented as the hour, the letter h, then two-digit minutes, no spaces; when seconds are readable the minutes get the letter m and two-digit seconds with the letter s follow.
0h40m03s
